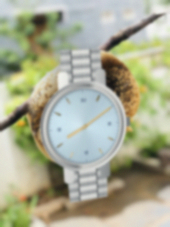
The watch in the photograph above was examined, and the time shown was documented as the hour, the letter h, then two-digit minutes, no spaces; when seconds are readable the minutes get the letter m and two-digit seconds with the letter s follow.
8h10
